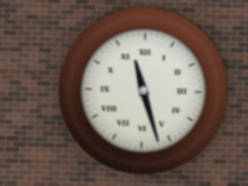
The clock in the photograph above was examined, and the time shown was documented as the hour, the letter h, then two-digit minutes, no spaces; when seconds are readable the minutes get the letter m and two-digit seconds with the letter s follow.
11h27
